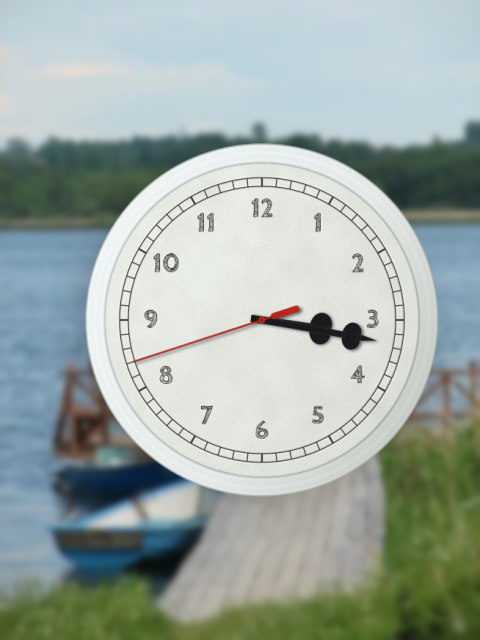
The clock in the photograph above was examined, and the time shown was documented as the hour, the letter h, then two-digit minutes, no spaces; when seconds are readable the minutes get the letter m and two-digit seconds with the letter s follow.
3h16m42s
